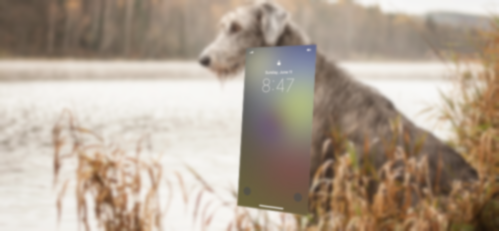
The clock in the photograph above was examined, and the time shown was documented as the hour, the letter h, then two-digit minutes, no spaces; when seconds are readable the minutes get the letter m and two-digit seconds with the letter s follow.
8h47
